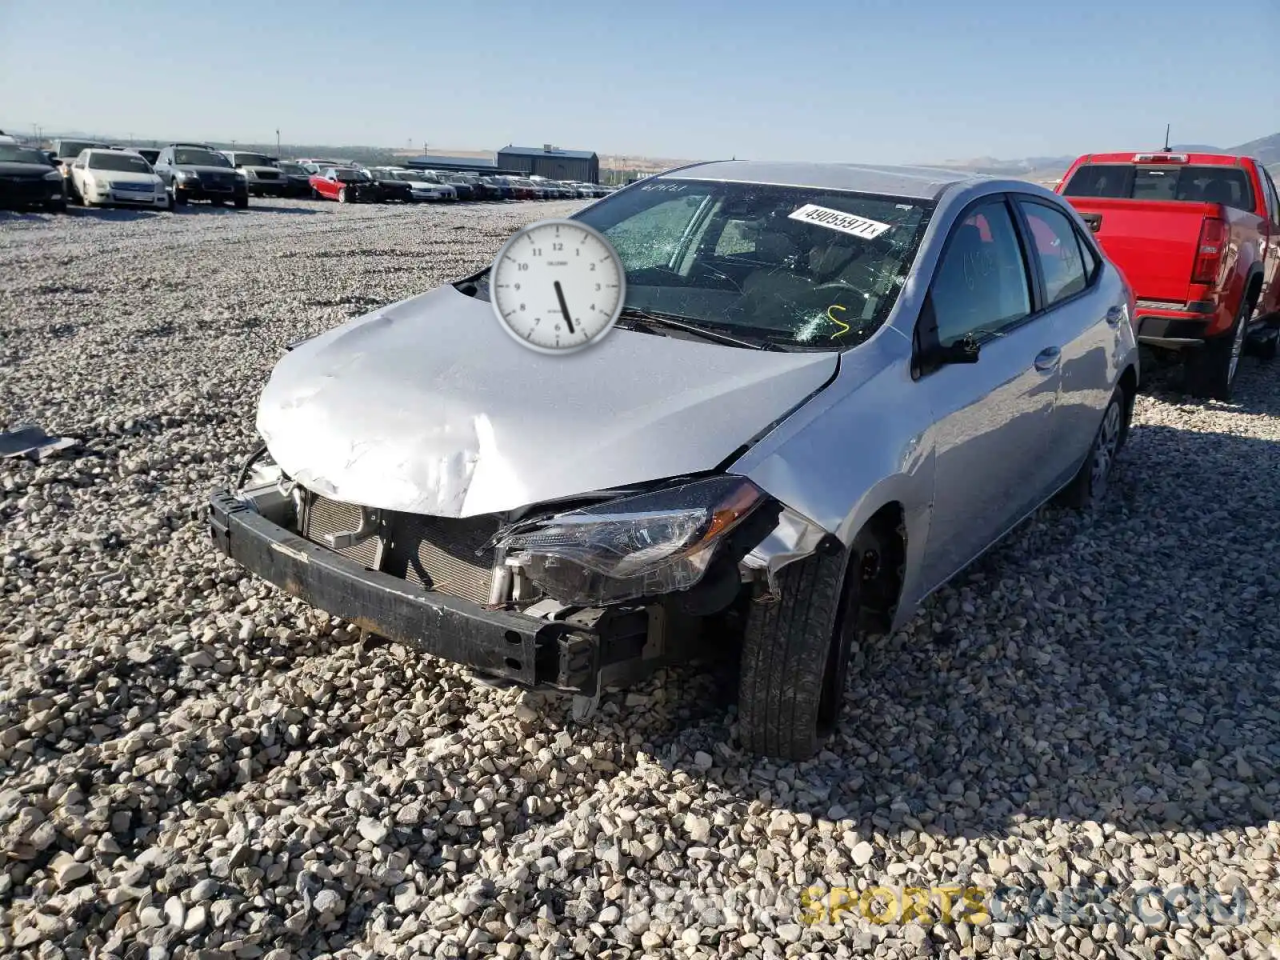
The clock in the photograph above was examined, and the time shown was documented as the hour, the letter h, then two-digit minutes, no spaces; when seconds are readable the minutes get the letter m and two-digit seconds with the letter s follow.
5h27
